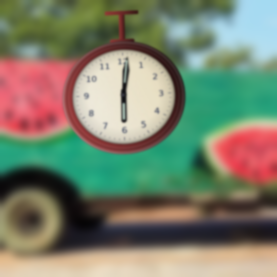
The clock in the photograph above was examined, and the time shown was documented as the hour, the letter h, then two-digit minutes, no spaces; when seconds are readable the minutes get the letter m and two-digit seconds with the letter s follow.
6h01
